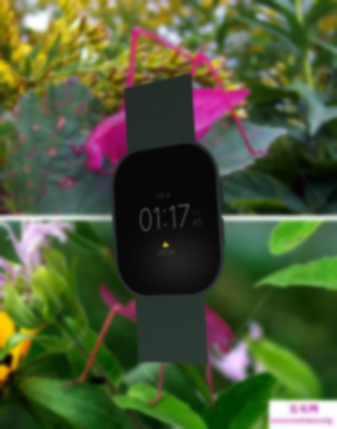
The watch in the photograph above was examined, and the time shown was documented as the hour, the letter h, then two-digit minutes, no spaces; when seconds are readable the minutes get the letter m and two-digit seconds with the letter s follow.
1h17
